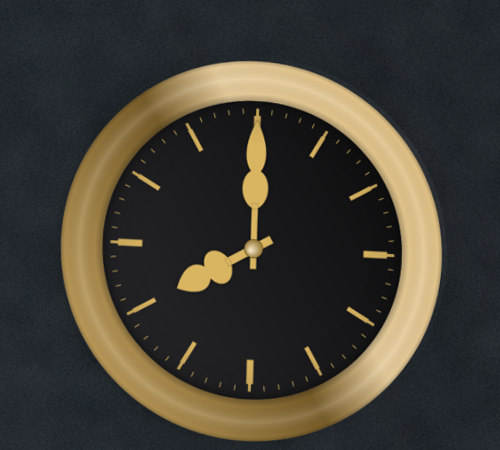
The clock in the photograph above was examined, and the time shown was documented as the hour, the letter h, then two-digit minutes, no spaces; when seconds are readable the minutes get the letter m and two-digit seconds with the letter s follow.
8h00
